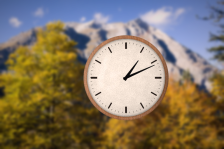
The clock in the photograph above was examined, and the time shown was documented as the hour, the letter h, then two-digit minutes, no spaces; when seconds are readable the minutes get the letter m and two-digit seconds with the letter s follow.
1h11
